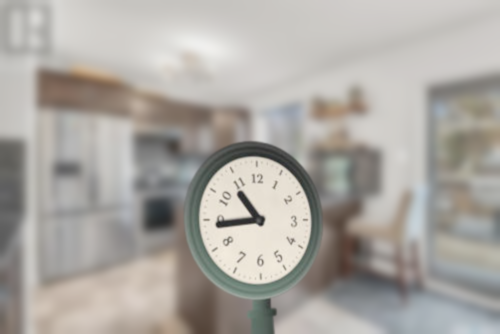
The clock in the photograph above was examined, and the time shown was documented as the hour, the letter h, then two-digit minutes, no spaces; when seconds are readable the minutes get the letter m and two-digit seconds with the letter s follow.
10h44
